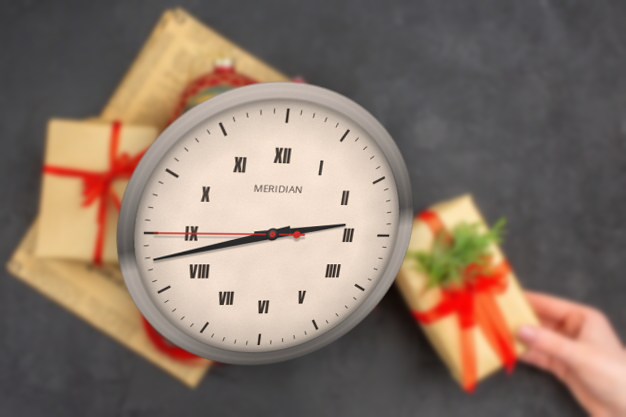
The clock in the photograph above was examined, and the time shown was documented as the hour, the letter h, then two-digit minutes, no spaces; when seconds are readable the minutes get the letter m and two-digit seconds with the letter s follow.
2h42m45s
